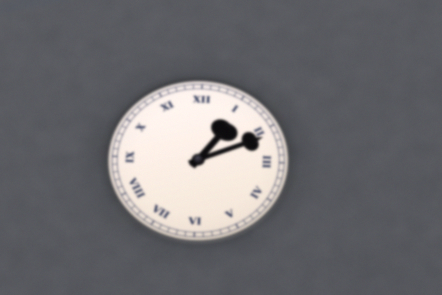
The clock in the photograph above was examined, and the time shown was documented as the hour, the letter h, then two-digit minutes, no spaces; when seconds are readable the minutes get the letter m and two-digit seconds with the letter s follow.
1h11
